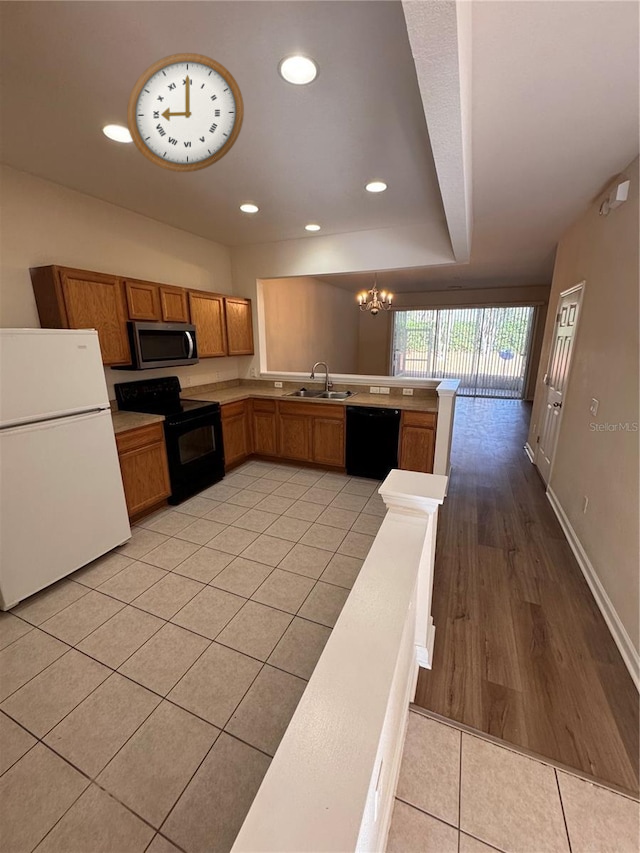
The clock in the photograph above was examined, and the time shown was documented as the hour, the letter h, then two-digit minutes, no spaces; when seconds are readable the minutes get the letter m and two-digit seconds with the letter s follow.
9h00
